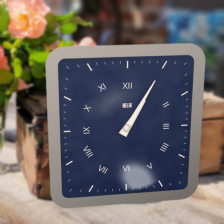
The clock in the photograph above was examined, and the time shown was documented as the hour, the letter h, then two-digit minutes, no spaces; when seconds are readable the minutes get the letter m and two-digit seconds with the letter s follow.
1h05
